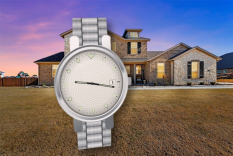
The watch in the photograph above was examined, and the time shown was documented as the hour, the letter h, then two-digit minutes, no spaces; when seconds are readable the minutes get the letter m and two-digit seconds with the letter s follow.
9h17
